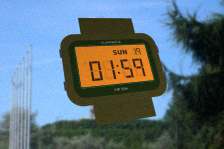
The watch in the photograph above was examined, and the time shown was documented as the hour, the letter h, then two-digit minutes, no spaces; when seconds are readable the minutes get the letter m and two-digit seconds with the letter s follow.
1h59
